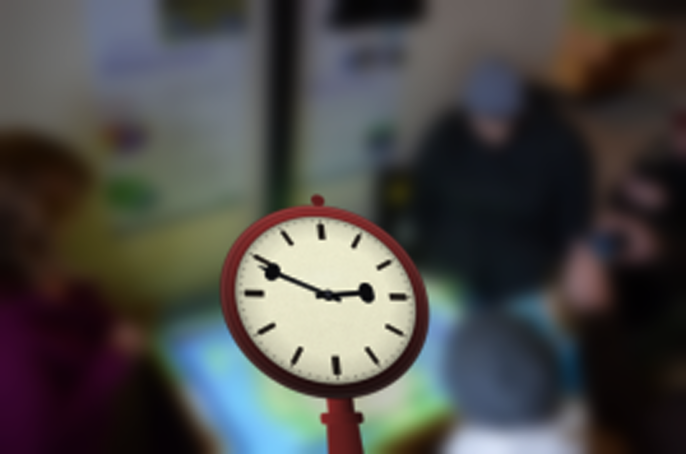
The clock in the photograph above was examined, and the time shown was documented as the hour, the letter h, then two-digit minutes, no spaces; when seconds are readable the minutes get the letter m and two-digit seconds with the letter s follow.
2h49
